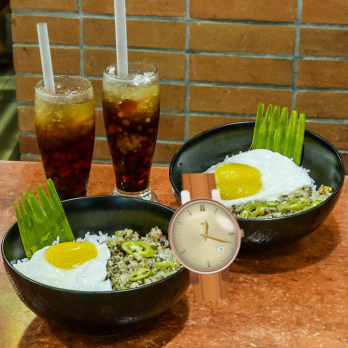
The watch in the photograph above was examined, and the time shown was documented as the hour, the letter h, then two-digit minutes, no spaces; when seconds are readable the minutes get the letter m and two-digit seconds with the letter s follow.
12h18
